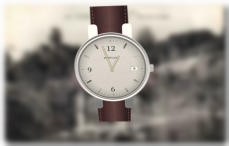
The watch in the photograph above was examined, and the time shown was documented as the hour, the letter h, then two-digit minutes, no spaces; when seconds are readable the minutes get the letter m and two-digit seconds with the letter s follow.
12h57
